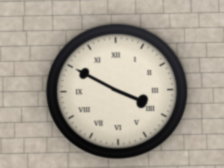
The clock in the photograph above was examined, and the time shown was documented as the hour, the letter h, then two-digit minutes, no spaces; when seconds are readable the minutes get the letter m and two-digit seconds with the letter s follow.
3h50
